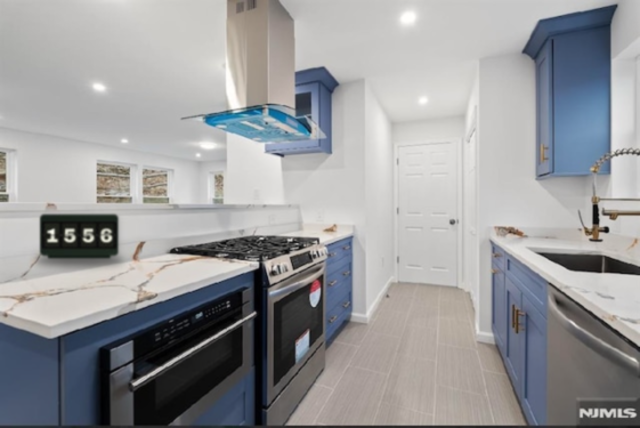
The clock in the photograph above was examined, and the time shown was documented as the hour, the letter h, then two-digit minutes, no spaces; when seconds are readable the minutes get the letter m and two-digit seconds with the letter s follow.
15h56
